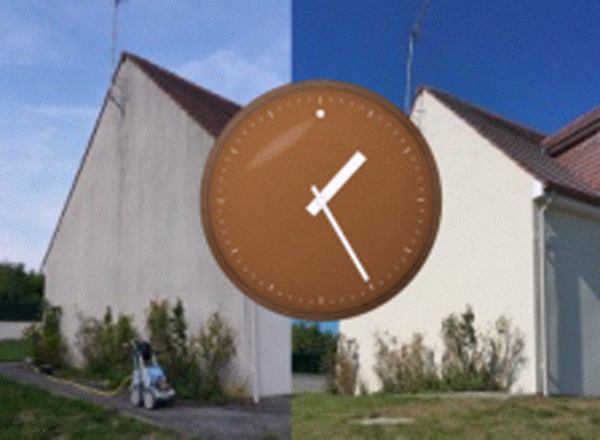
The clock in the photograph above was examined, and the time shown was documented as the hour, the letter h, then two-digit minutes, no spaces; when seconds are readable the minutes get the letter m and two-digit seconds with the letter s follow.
1h25
